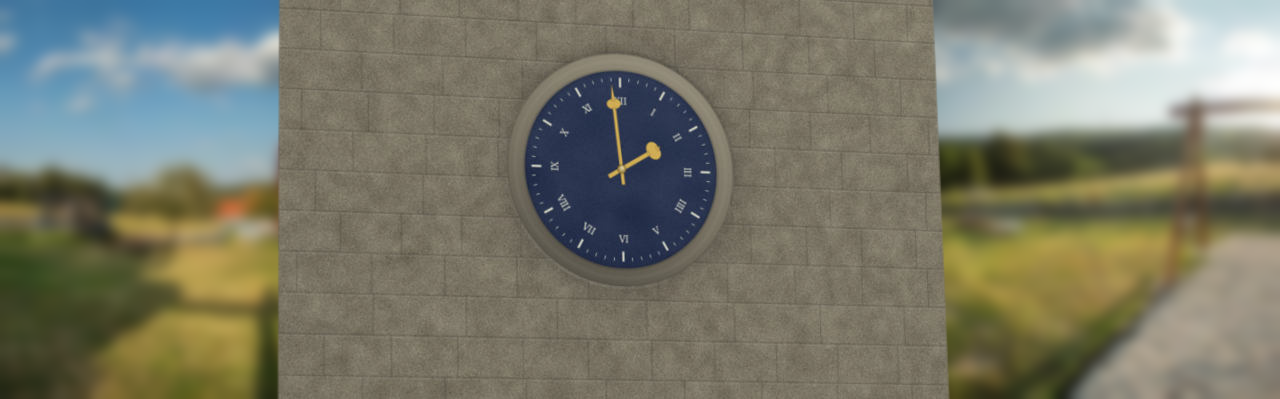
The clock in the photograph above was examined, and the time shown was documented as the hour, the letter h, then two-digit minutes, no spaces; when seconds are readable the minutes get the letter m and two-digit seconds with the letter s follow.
1h59
